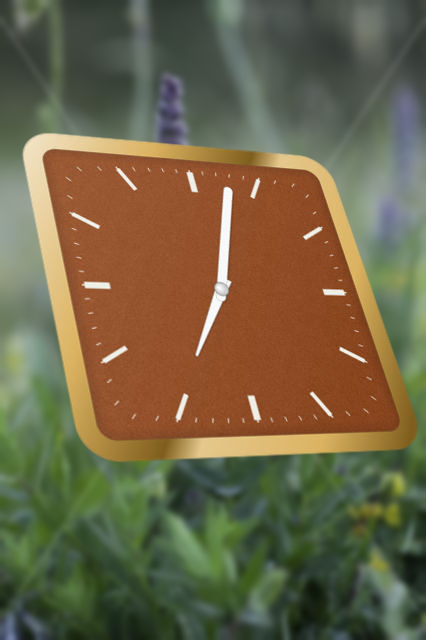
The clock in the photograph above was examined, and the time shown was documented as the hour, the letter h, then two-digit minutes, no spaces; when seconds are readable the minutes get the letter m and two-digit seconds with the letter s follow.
7h03
